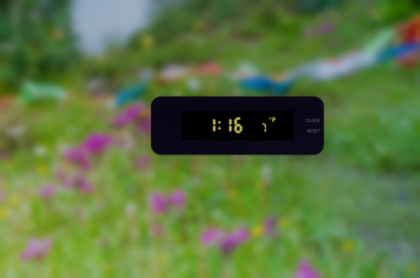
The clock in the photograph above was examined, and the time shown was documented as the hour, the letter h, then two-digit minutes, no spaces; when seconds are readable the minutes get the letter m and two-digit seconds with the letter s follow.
1h16
